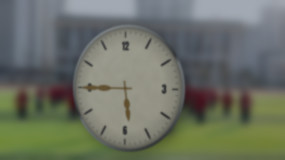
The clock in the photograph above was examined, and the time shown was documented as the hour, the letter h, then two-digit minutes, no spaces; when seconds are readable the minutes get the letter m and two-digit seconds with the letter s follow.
5h45
